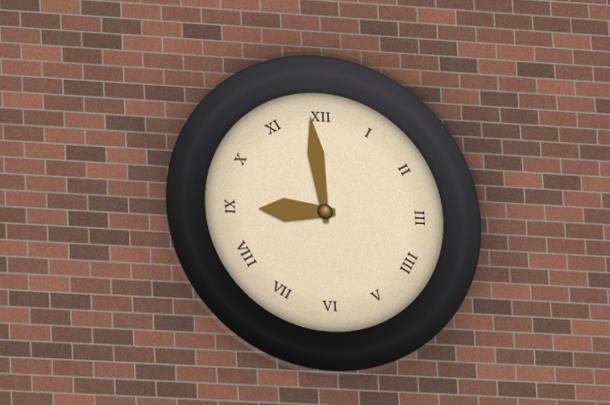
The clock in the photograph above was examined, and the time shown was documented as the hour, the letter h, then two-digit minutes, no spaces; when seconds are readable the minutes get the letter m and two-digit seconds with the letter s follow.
8h59
